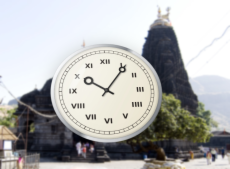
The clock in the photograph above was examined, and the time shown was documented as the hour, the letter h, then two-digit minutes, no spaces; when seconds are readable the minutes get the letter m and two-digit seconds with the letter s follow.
10h06
